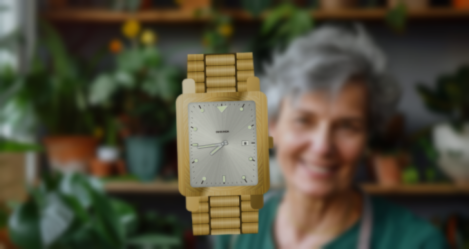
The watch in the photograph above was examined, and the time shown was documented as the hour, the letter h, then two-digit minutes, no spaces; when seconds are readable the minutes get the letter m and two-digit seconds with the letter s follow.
7h44
